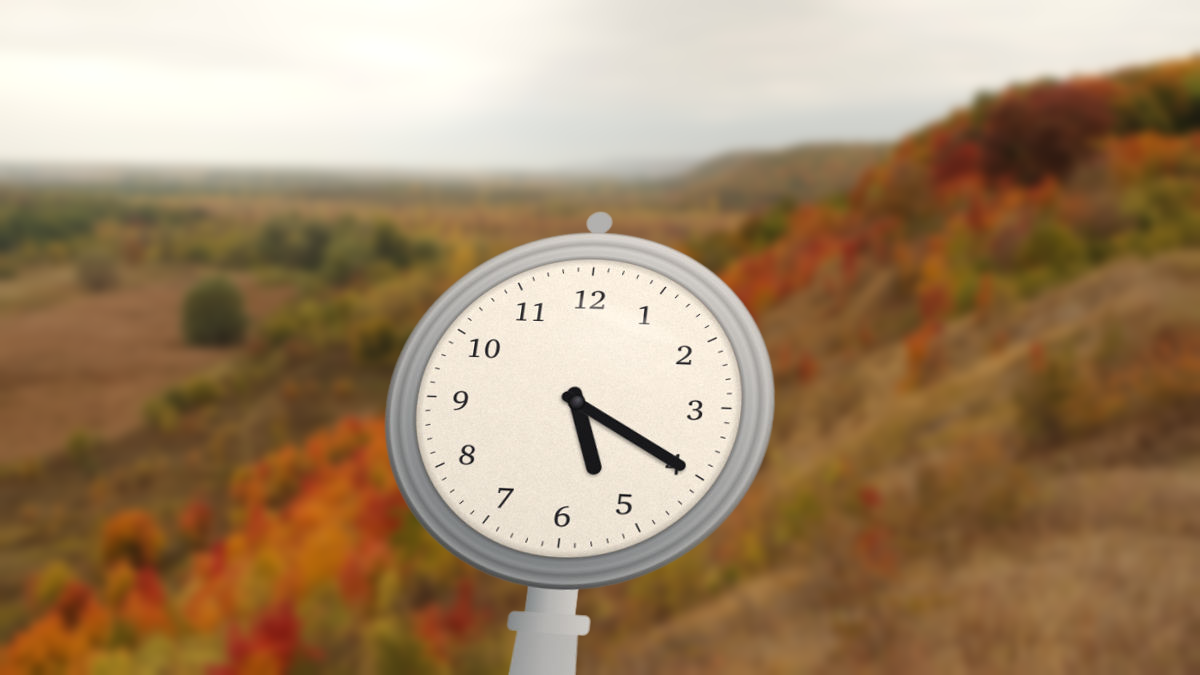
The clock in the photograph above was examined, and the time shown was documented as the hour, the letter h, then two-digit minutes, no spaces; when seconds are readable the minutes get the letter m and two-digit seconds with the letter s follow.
5h20
